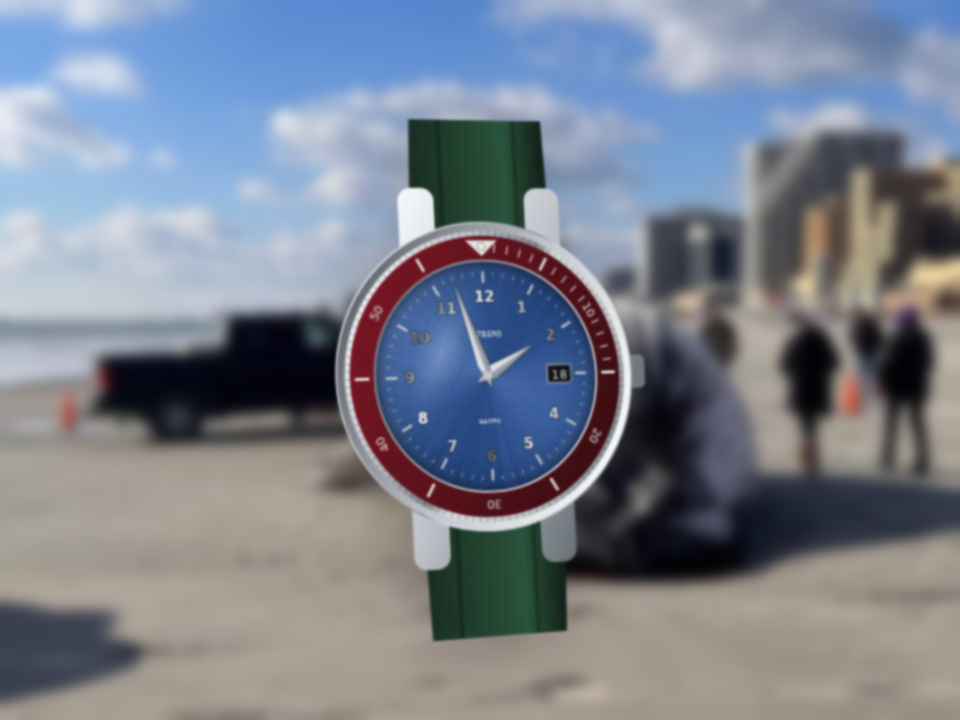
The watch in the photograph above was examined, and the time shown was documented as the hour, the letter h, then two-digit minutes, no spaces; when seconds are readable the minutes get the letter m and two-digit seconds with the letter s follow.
1h57
